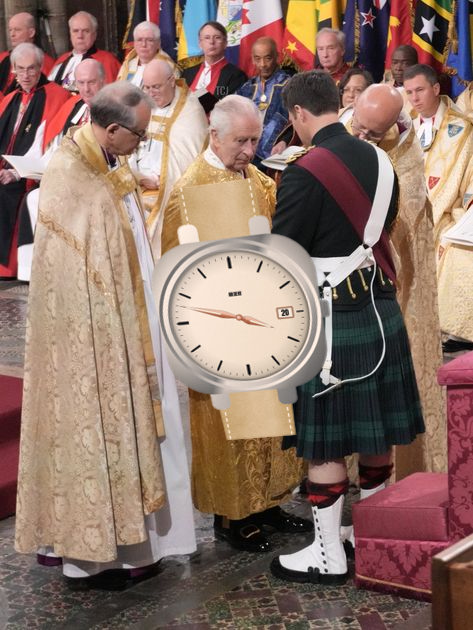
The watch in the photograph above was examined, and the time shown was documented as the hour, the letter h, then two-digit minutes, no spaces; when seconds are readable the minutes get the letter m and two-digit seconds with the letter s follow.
3h48
